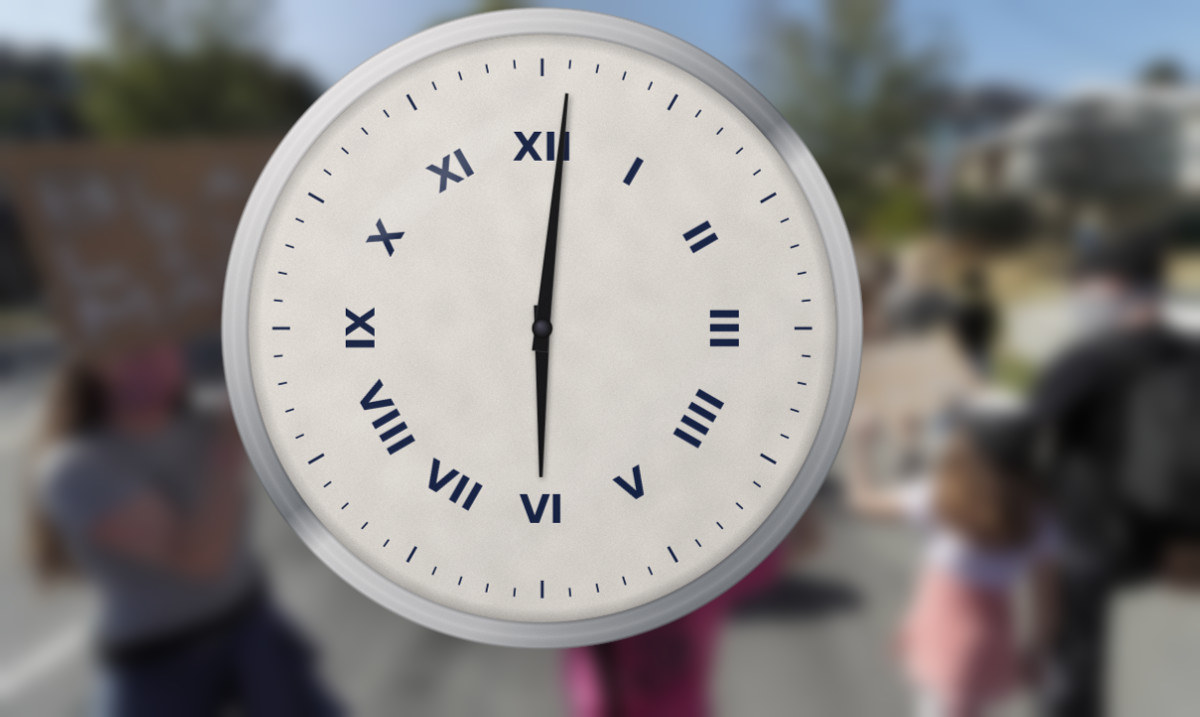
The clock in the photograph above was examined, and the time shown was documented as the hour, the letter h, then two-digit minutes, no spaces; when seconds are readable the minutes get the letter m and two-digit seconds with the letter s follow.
6h01
